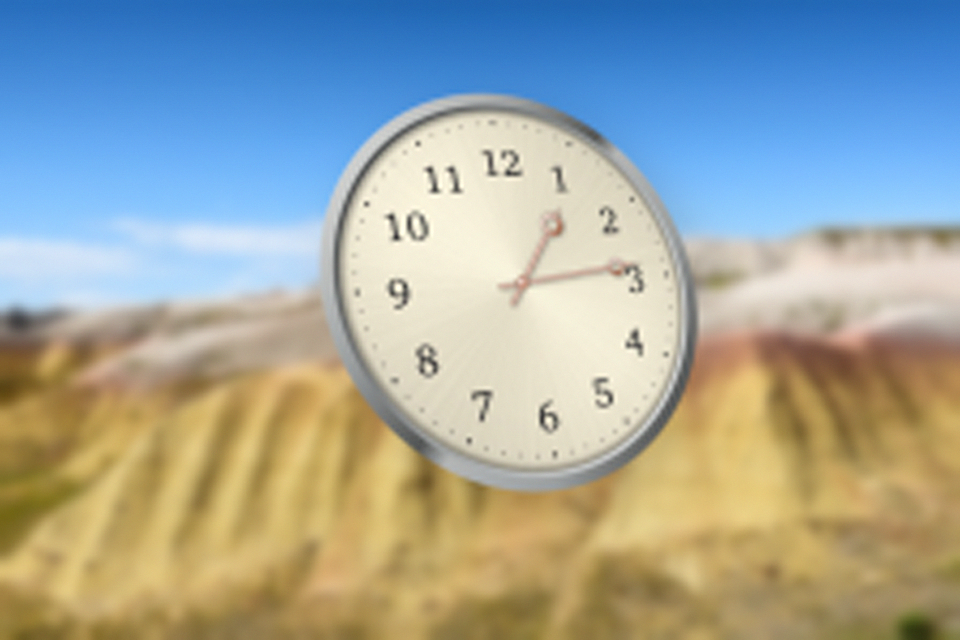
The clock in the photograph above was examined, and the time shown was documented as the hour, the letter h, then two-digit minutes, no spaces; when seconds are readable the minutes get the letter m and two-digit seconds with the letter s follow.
1h14
